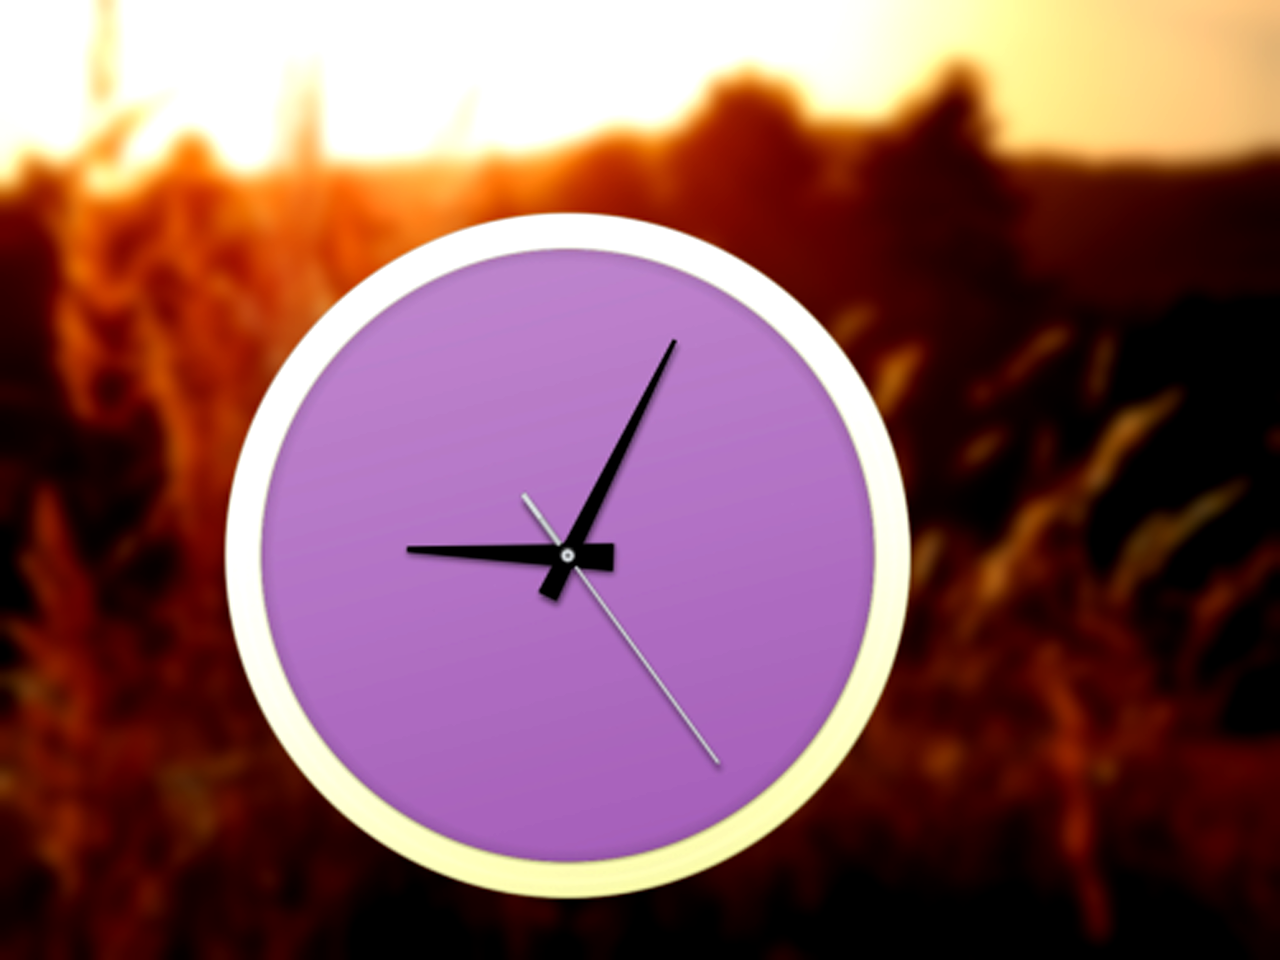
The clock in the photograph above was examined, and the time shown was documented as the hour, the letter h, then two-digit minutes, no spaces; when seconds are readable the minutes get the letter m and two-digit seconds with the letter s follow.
9h04m24s
